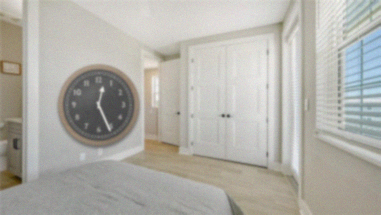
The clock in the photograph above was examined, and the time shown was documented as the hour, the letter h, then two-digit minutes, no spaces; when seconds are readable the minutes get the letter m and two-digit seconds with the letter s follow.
12h26
